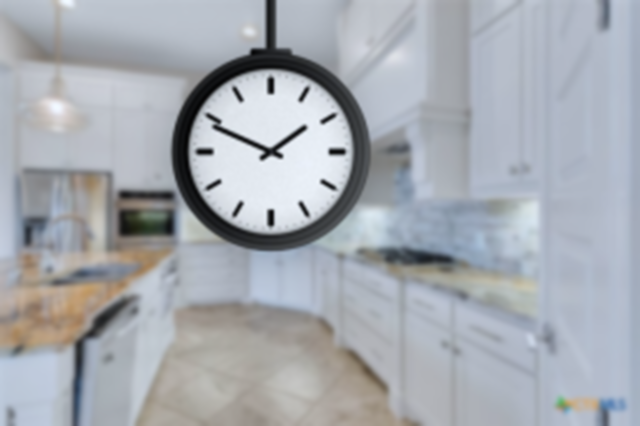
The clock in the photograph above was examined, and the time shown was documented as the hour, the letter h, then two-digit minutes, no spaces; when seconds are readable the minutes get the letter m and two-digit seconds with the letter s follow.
1h49
